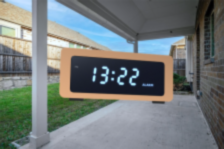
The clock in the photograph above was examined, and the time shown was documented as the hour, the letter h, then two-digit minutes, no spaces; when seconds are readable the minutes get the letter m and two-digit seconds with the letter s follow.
13h22
